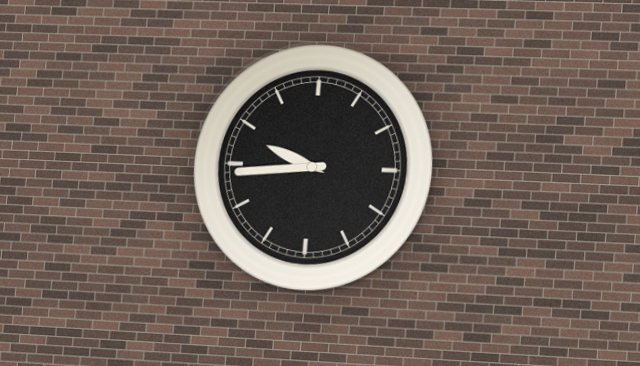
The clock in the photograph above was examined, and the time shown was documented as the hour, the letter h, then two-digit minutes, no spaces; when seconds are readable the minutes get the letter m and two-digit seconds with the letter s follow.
9h44
